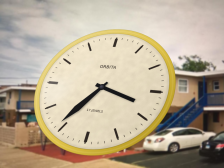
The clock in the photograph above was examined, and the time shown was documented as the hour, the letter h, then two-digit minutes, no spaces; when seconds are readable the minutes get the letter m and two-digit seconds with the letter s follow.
3h36
